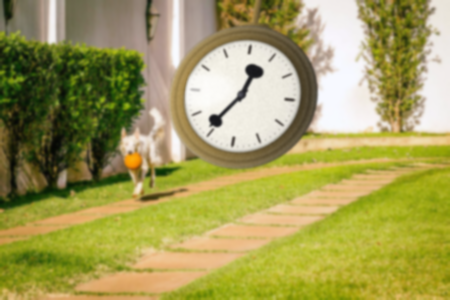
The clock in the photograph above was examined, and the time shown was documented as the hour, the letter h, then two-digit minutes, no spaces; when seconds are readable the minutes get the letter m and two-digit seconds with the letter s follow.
12h36
